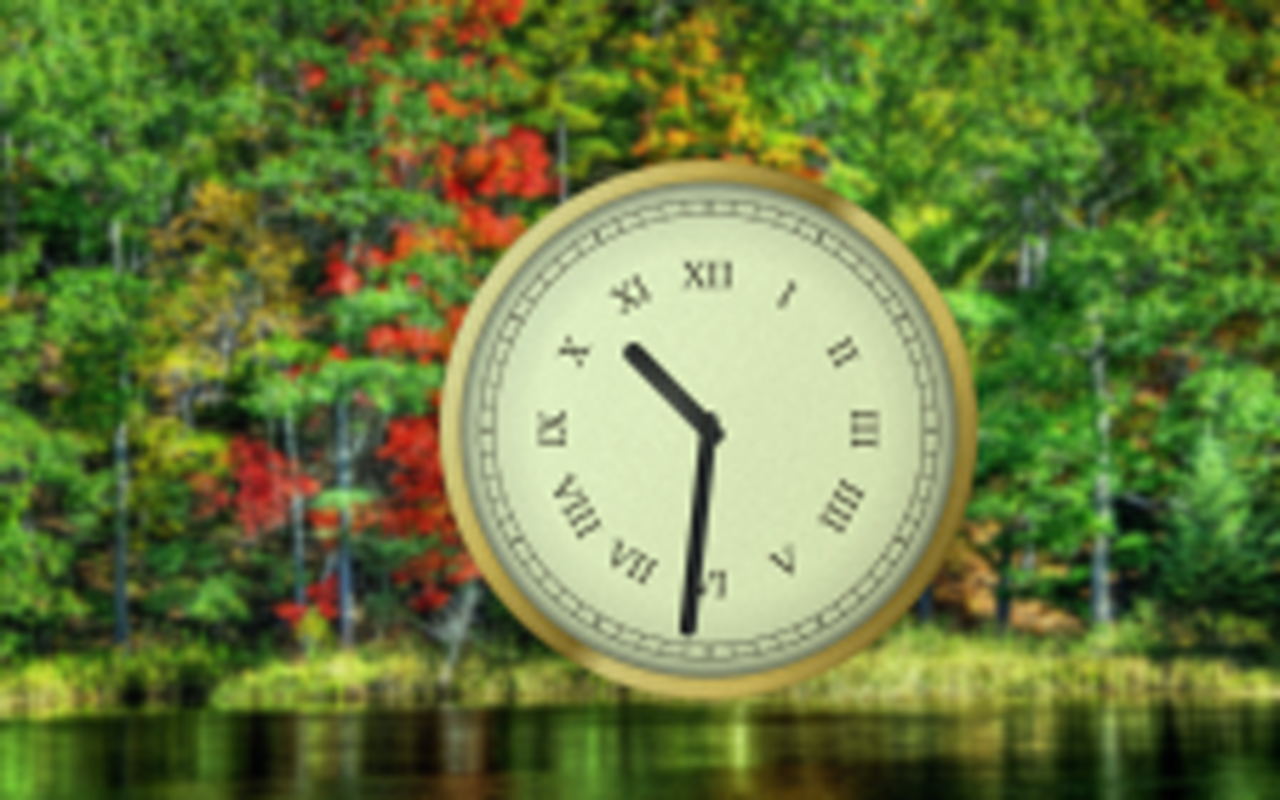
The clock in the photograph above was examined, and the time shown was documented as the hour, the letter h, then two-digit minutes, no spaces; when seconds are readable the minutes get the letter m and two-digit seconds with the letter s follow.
10h31
